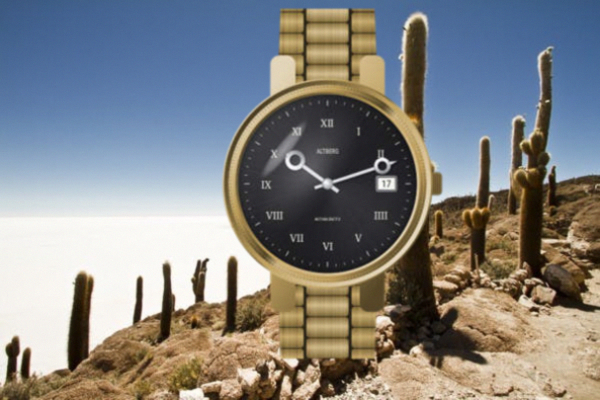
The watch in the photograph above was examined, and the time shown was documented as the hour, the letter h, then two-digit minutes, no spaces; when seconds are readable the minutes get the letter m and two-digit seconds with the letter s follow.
10h12
